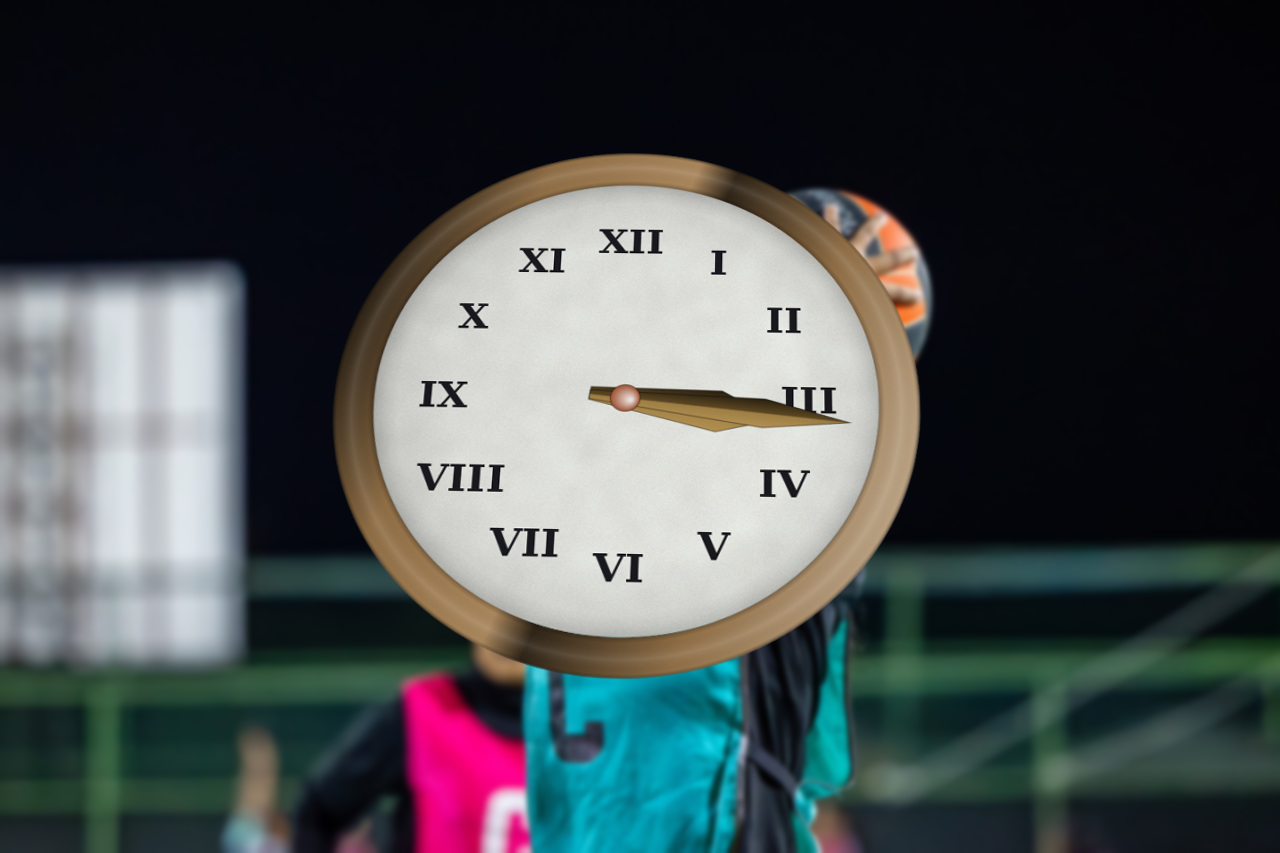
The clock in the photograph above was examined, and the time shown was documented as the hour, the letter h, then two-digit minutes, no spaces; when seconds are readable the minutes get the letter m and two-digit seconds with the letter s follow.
3h16
